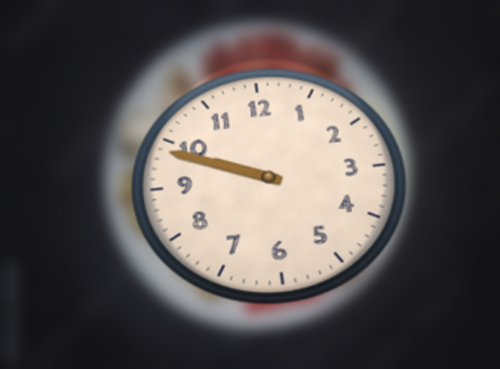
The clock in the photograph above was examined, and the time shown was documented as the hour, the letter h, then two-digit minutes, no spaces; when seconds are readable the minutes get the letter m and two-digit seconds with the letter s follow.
9h49
